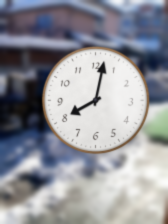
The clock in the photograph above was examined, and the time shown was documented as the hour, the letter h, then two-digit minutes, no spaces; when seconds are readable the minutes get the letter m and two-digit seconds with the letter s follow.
8h02
